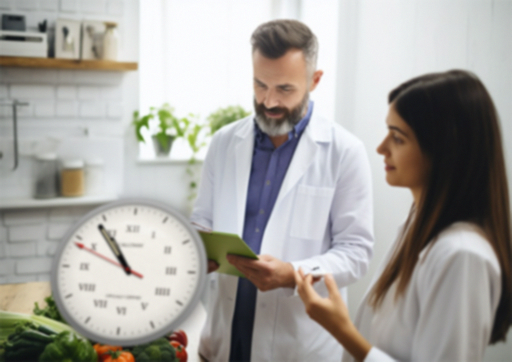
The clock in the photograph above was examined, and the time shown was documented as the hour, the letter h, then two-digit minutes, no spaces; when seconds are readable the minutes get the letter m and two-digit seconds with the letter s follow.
10h53m49s
